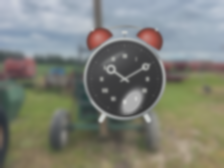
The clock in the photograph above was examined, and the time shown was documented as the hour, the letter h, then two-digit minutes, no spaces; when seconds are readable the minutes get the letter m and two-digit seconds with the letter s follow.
10h10
